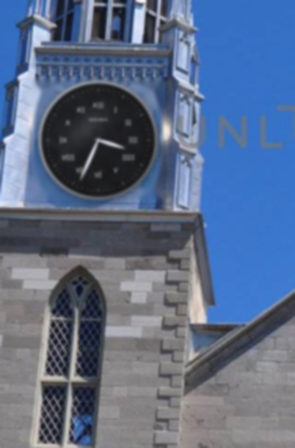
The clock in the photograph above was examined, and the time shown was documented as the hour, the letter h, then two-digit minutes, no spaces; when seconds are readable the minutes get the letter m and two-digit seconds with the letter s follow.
3h34
